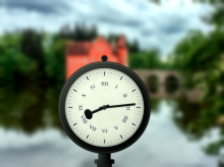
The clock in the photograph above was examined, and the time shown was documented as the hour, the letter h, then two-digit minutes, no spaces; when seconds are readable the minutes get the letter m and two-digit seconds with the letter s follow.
8h14
